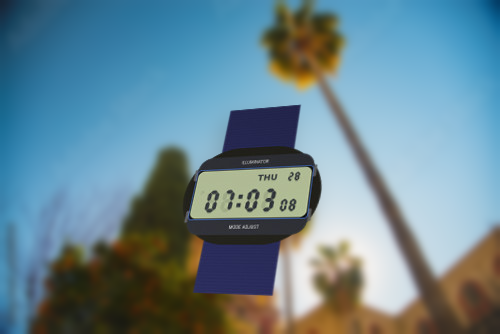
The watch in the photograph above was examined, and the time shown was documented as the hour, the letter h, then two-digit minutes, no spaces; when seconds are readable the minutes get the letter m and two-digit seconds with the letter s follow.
7h03m08s
